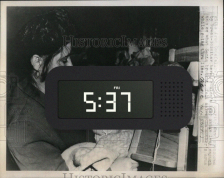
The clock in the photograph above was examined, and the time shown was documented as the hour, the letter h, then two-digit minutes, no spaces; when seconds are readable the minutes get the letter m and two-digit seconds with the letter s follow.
5h37
